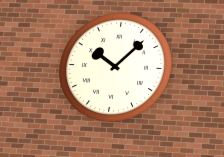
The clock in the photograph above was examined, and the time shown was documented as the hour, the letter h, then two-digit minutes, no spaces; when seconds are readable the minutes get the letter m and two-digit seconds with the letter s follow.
10h07
